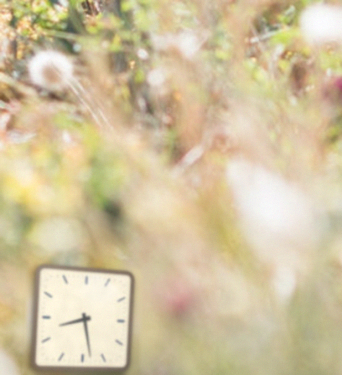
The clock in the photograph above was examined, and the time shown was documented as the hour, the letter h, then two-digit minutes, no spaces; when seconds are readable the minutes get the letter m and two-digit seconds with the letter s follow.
8h28
